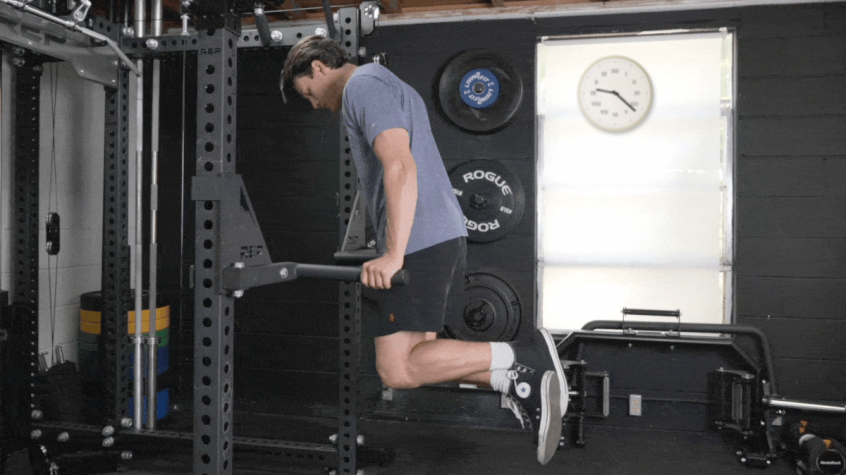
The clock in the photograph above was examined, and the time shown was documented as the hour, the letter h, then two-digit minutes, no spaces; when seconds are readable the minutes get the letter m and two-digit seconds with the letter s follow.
9h22
